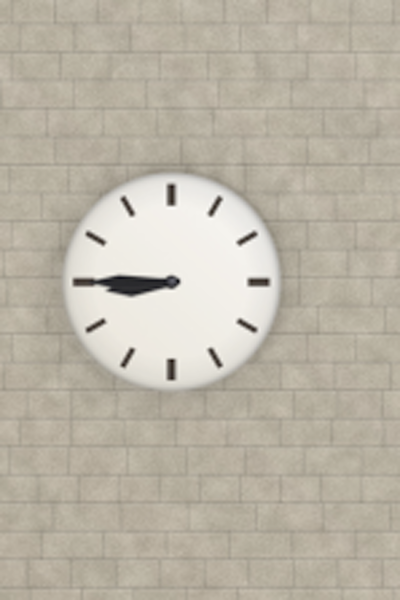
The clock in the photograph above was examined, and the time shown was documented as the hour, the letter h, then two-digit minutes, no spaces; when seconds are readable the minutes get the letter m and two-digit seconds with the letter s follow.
8h45
